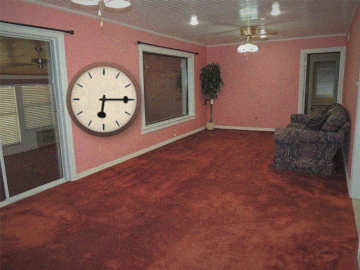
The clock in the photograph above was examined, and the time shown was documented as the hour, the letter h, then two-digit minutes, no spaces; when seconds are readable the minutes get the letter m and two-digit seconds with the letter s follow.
6h15
